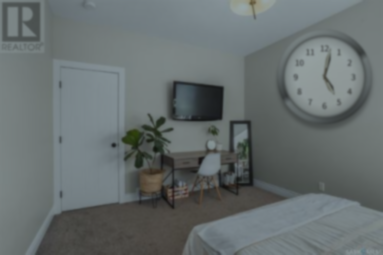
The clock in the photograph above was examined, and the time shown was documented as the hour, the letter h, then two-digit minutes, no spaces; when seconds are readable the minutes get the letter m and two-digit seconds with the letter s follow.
5h02
